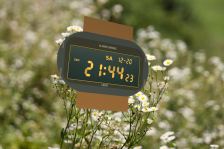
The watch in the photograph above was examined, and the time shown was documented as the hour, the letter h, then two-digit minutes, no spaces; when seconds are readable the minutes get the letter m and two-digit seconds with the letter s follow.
21h44m23s
